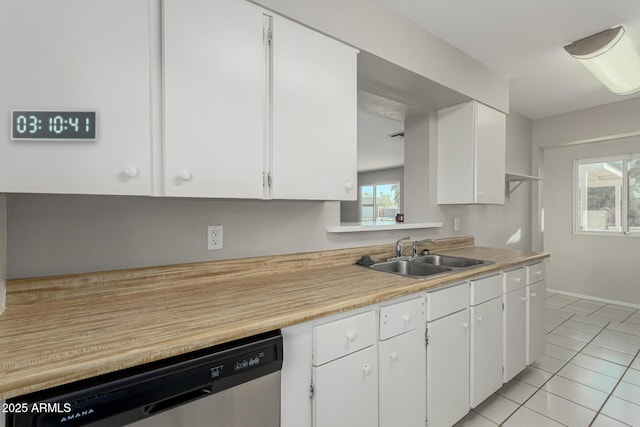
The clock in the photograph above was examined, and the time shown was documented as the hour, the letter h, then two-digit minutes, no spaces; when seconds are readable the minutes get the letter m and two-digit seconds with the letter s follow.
3h10m41s
